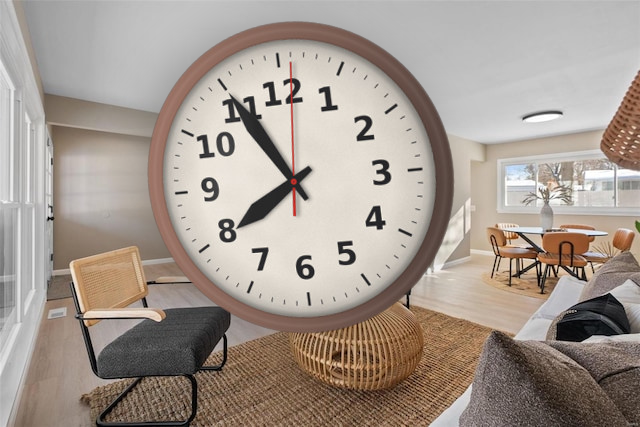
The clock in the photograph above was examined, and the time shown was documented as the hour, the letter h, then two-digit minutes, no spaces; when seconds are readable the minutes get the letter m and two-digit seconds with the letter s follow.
7h55m01s
